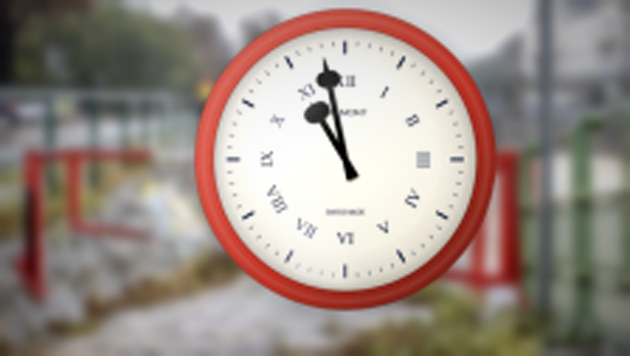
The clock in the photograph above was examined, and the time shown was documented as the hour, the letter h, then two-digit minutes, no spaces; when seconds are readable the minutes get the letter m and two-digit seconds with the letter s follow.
10h58
